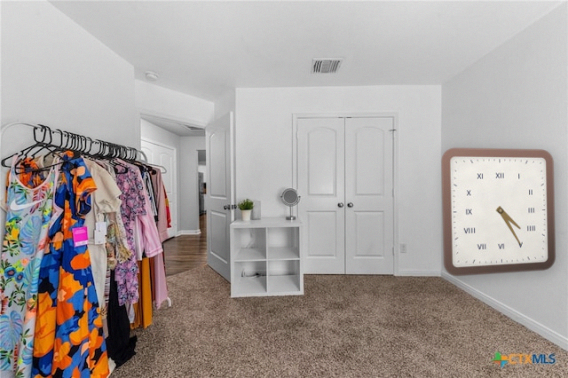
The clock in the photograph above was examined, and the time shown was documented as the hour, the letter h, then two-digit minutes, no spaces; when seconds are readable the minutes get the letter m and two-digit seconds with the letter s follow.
4h25
